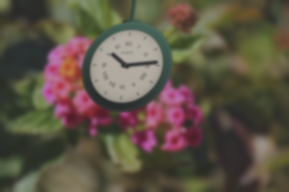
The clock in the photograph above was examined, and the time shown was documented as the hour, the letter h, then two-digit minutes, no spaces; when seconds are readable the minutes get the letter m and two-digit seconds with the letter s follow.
10h14
